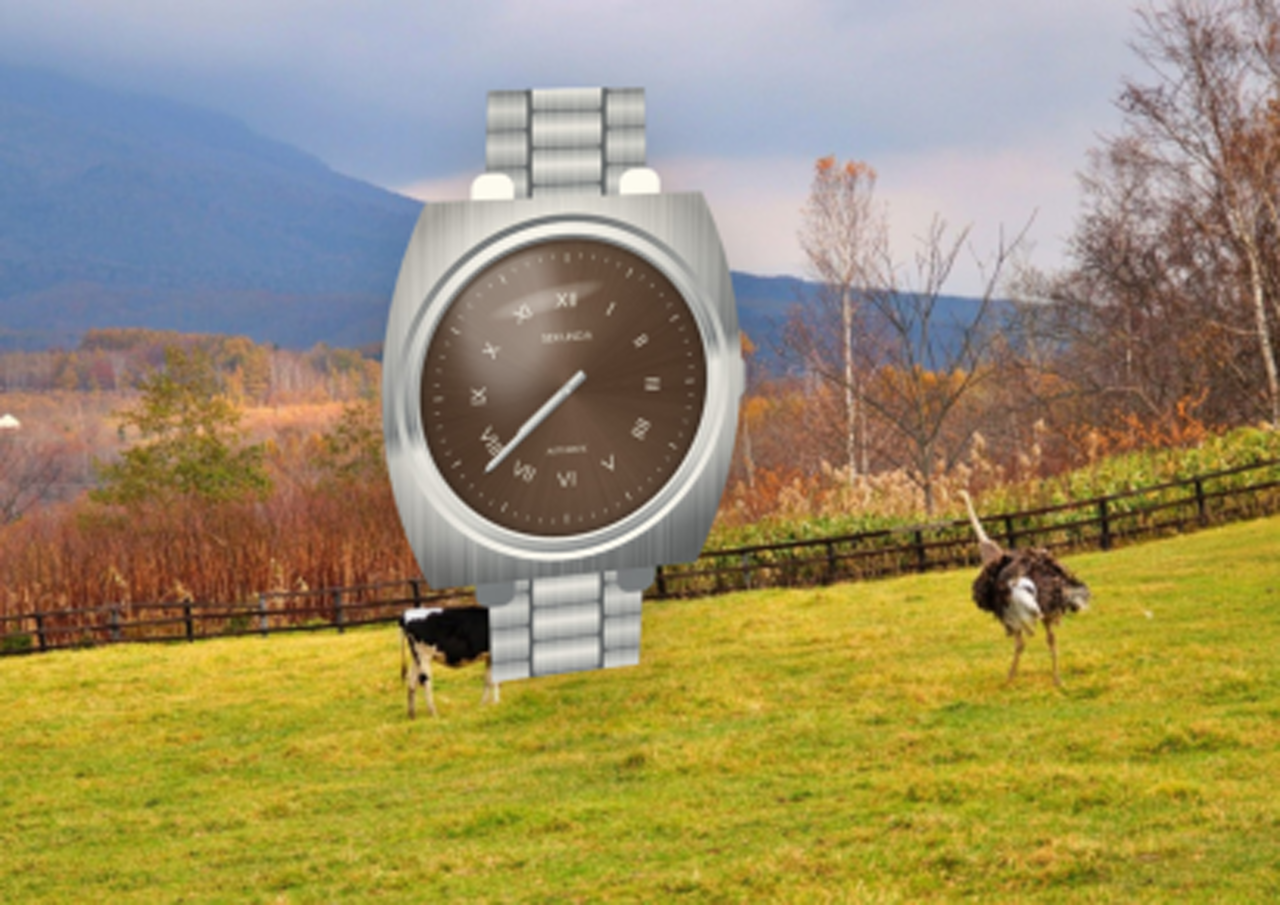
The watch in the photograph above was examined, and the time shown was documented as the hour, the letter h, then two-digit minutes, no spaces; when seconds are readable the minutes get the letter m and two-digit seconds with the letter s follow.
7h38
